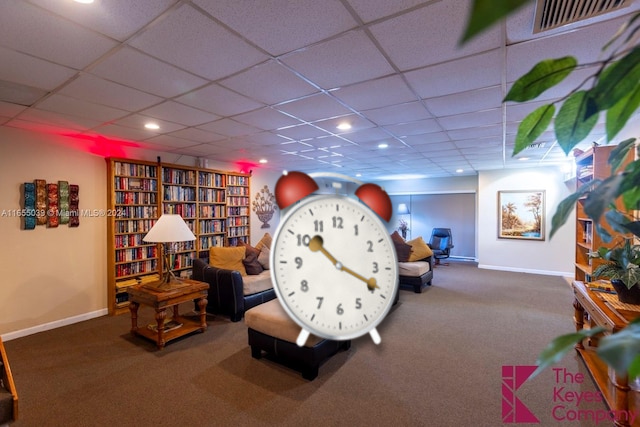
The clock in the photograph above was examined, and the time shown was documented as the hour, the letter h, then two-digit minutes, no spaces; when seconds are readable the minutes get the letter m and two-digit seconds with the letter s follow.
10h19
